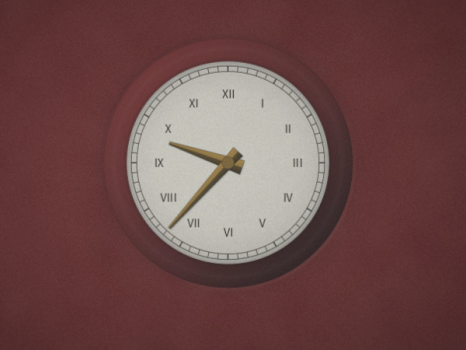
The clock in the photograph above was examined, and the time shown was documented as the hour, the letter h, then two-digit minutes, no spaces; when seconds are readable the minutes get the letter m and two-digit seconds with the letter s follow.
9h37
